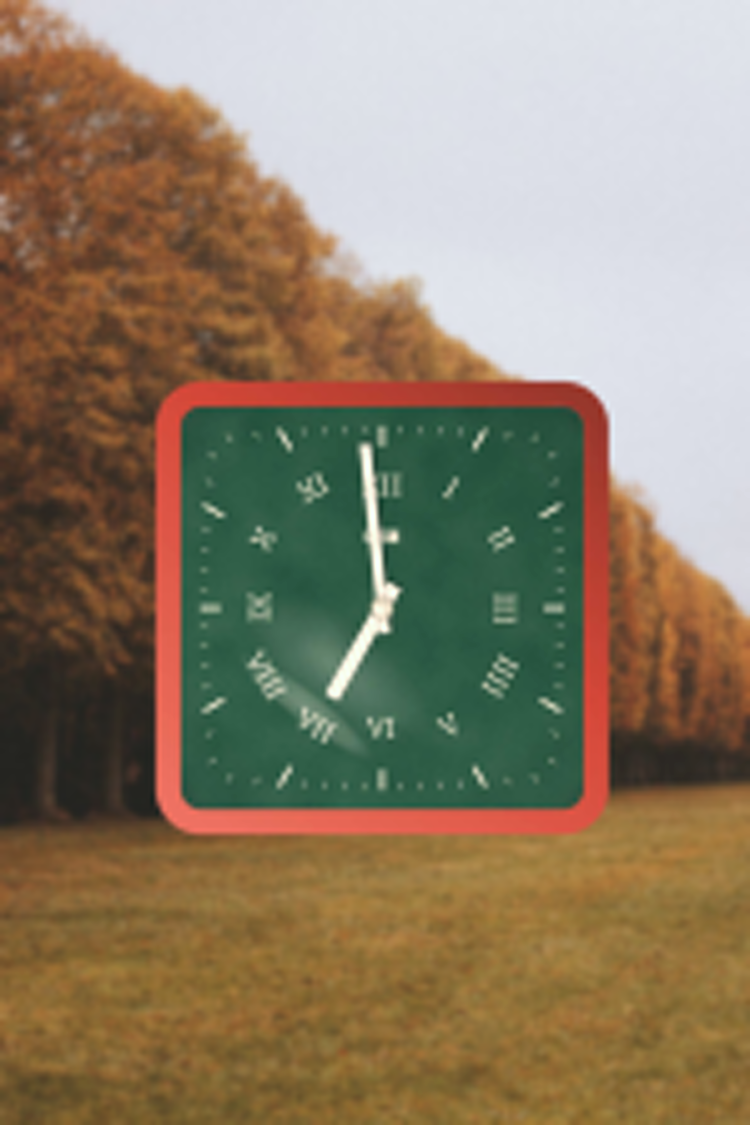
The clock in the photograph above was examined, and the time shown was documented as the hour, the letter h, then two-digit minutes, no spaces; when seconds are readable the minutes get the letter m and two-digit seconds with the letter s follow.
6h59
